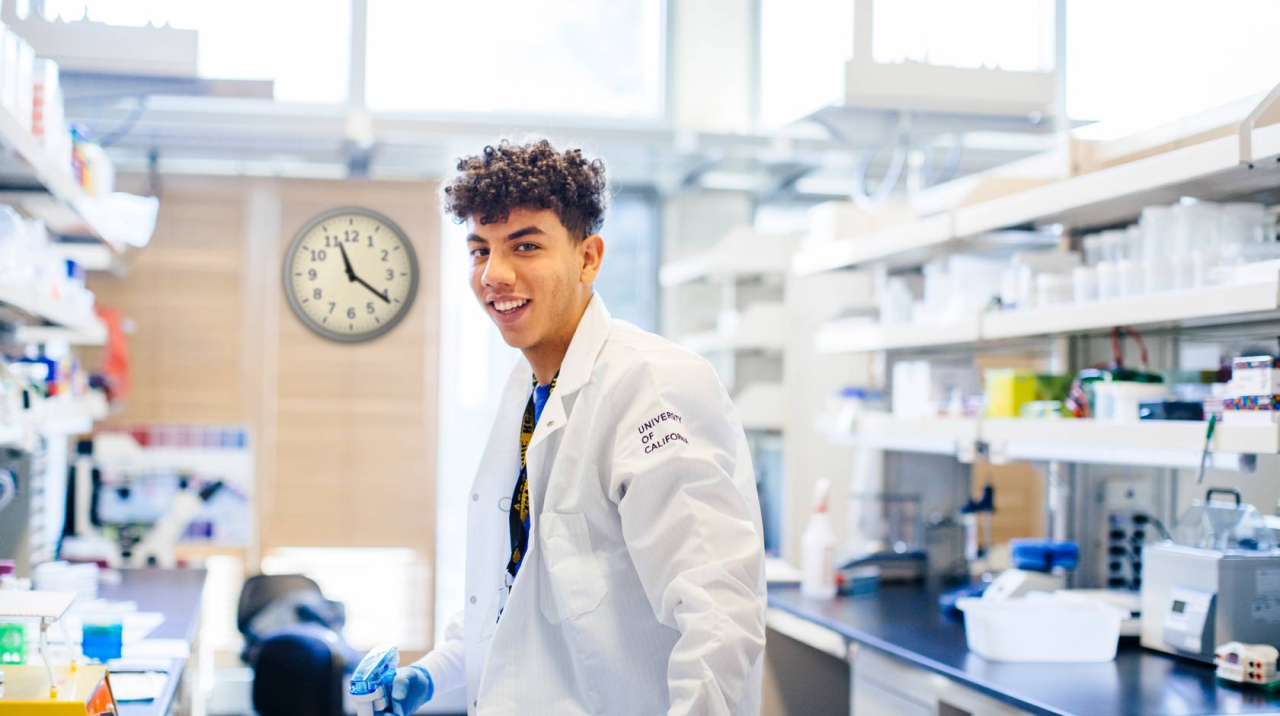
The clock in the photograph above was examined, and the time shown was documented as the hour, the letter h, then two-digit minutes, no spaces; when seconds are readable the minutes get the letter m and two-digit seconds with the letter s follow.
11h21
